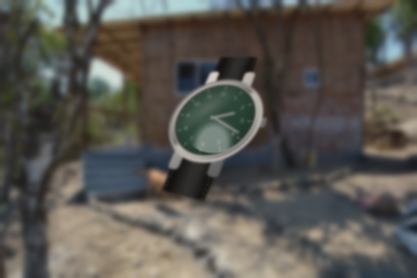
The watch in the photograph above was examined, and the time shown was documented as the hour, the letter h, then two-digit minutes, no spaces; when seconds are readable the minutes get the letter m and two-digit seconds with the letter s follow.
2h19
